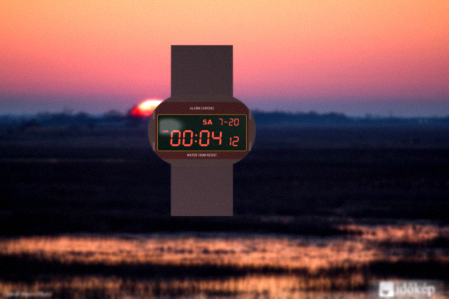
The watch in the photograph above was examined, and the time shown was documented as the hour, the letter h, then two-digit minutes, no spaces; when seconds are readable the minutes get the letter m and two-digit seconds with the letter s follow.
0h04m12s
